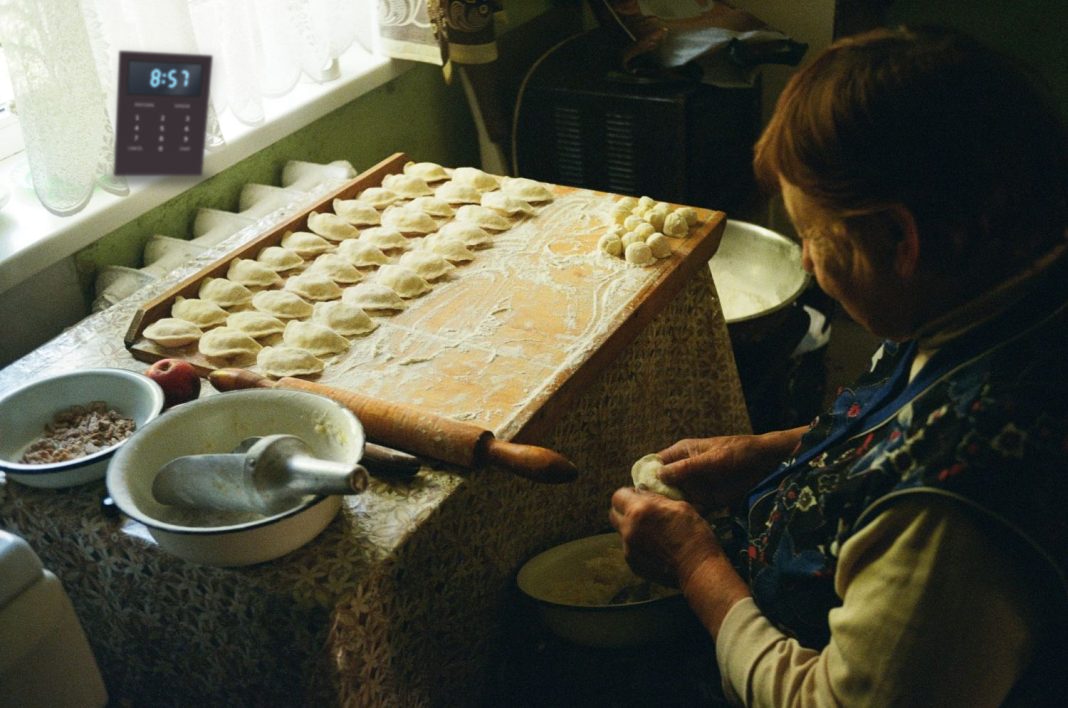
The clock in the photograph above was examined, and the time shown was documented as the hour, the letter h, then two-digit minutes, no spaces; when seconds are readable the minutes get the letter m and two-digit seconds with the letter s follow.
8h57
